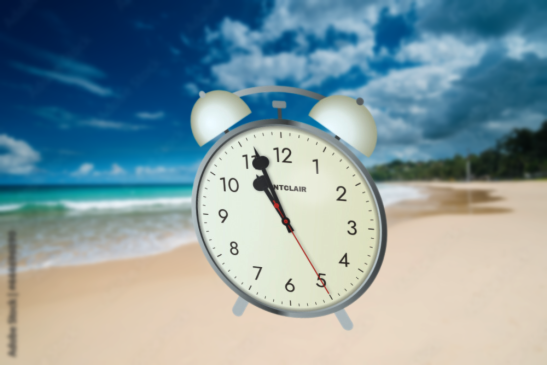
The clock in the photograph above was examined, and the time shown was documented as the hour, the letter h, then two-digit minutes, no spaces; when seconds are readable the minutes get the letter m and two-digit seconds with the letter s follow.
10h56m25s
